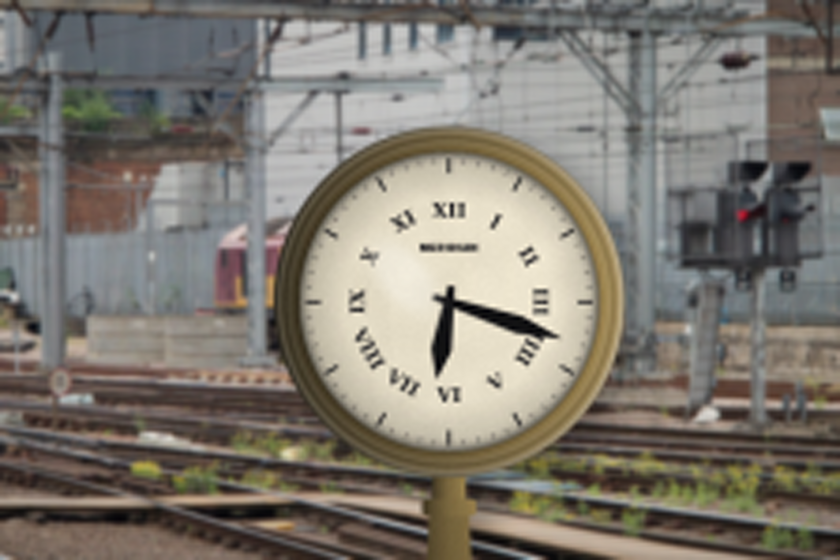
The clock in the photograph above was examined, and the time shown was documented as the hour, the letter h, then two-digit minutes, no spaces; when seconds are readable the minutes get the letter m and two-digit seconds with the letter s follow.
6h18
